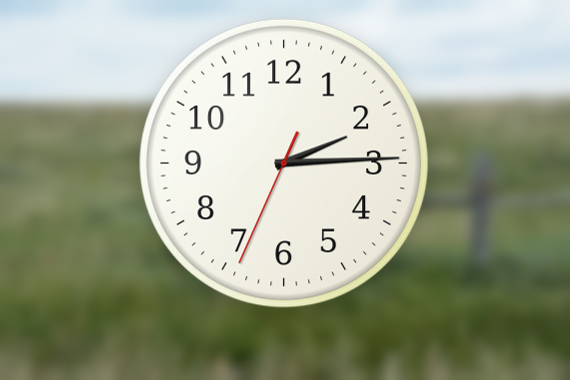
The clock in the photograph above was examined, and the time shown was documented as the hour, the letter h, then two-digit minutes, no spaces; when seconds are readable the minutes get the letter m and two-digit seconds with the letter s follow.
2h14m34s
